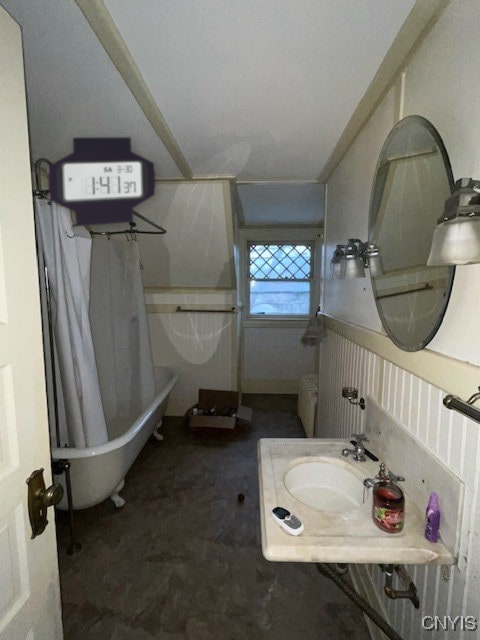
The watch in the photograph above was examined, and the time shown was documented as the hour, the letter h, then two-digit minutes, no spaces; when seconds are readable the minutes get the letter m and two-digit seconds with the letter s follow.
1h41m37s
